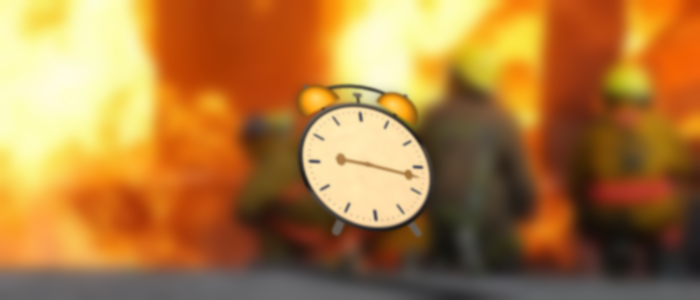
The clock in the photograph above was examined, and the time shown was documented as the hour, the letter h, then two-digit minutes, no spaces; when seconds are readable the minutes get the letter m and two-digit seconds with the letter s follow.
9h17
